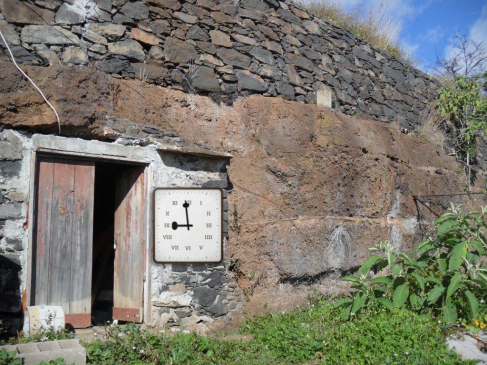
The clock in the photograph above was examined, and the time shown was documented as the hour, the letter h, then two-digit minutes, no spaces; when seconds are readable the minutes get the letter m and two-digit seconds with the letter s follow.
8h59
